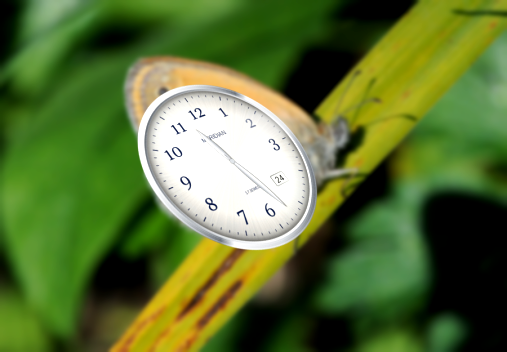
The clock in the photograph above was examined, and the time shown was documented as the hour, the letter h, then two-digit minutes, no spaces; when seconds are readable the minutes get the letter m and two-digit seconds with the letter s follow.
11h27
